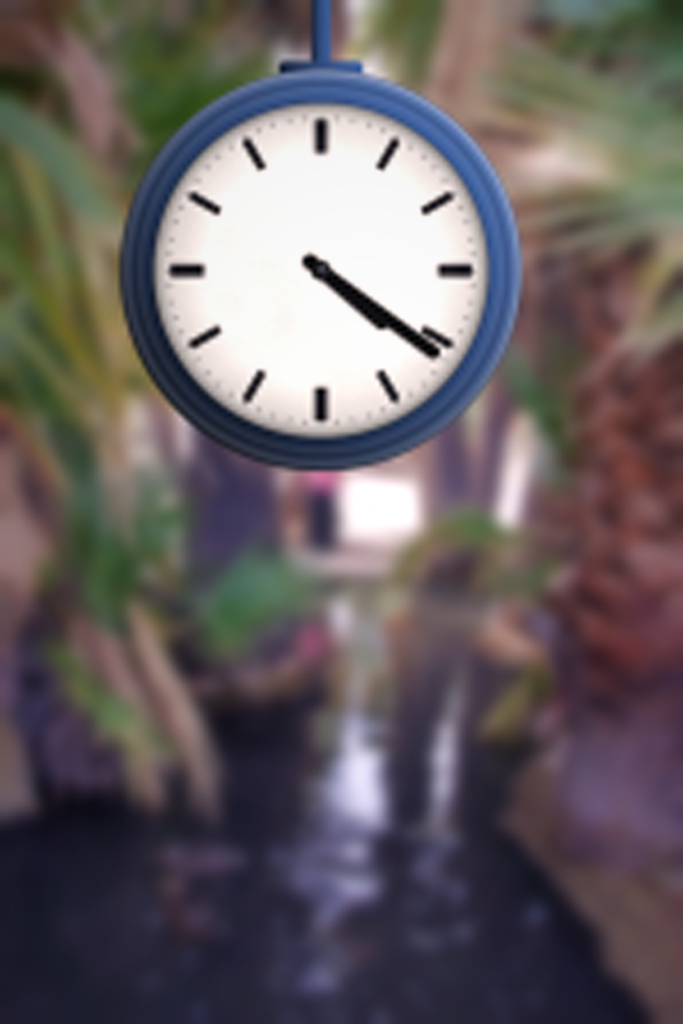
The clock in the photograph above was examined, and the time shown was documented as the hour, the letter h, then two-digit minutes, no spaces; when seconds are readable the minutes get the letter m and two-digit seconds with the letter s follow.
4h21
